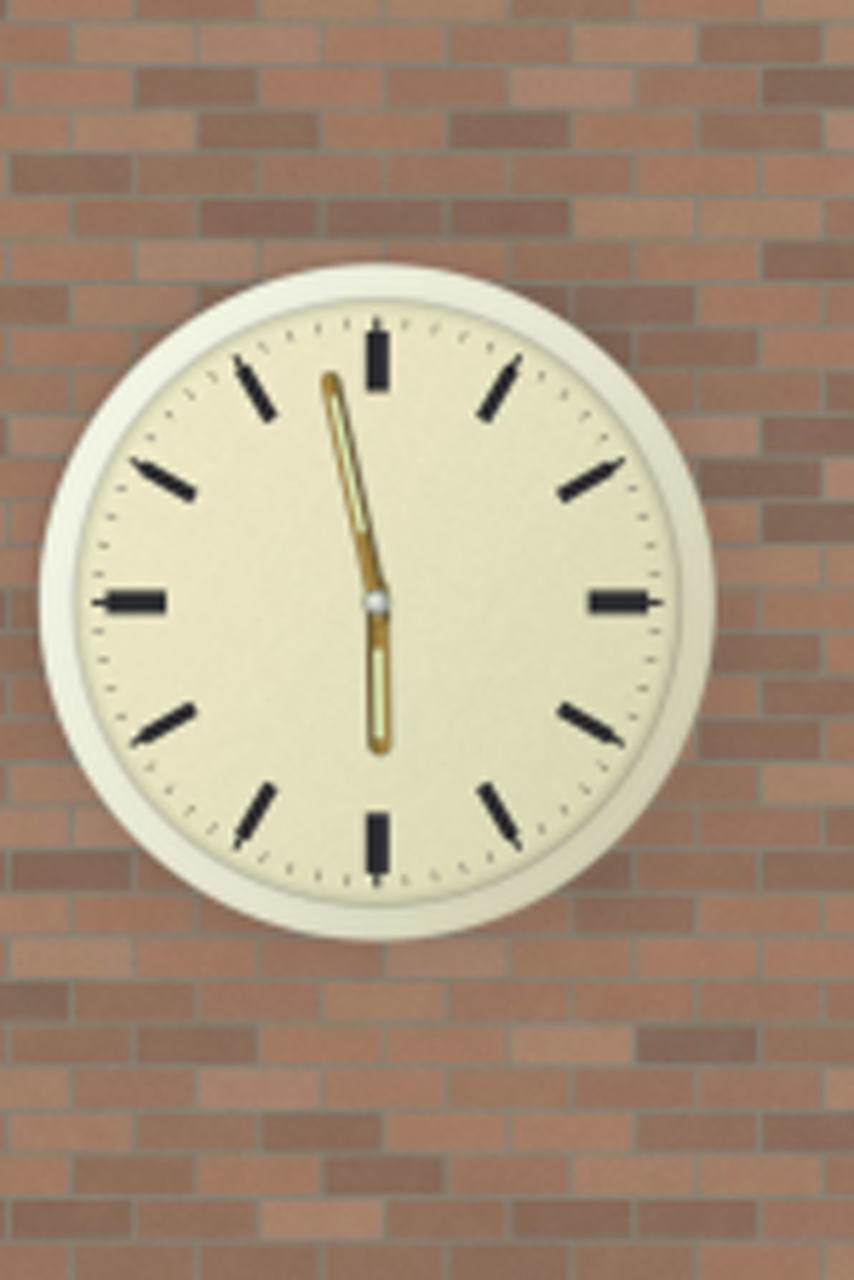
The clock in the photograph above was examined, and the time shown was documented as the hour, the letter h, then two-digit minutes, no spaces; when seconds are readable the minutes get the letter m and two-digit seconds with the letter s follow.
5h58
